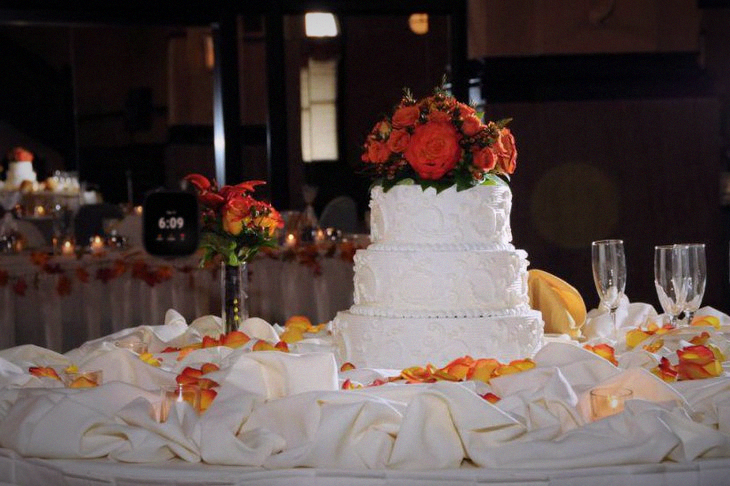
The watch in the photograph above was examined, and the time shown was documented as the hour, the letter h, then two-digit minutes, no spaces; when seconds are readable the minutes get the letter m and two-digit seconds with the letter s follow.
6h09
